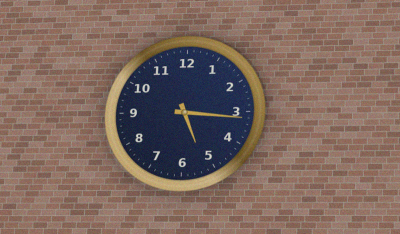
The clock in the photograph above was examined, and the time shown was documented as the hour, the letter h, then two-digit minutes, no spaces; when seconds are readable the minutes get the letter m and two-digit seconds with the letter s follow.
5h16
